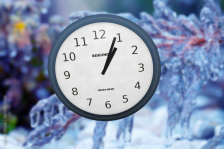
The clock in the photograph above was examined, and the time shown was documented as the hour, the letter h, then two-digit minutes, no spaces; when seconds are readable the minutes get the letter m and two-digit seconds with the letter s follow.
1h04
